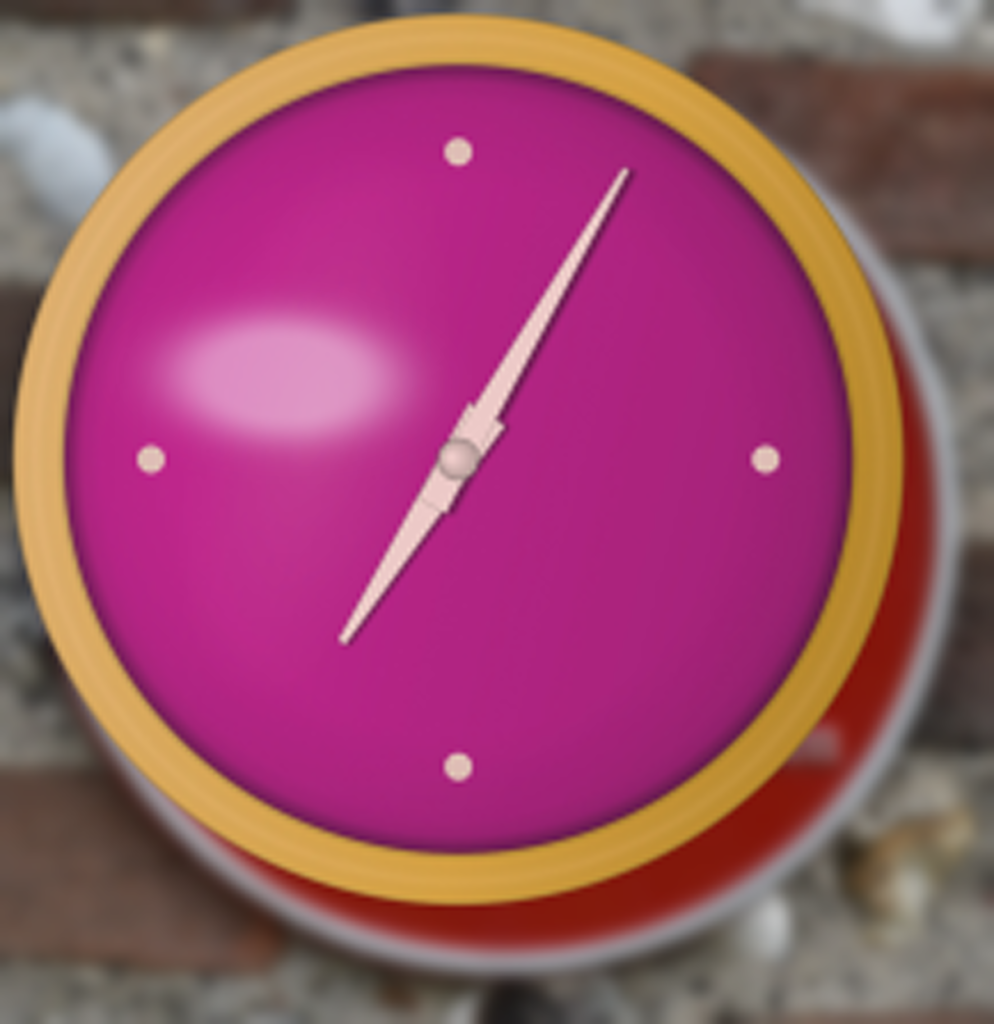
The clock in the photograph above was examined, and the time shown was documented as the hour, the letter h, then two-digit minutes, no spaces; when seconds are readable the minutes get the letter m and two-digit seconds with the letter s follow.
7h05
